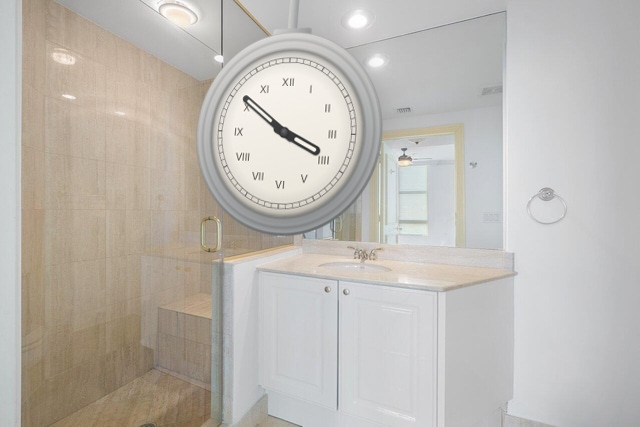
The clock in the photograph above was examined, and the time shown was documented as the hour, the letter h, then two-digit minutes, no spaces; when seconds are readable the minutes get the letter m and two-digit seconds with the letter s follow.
3h51
